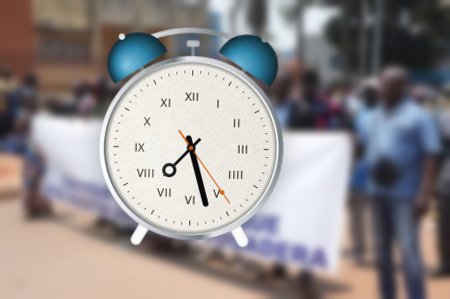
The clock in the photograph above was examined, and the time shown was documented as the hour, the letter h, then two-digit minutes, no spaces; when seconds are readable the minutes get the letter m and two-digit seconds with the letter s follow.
7h27m24s
